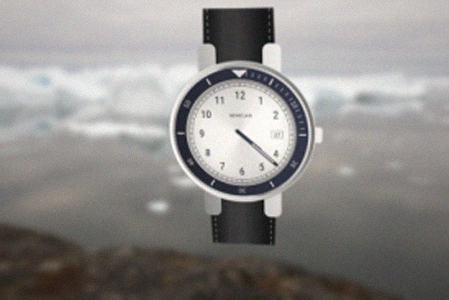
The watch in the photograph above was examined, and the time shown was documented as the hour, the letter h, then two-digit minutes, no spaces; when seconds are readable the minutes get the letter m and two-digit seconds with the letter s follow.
4h22
